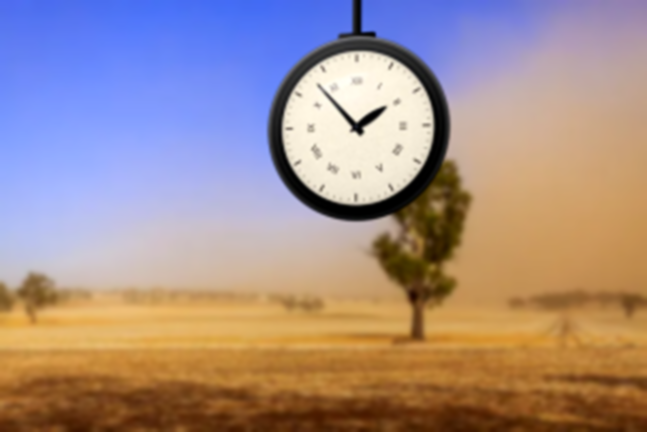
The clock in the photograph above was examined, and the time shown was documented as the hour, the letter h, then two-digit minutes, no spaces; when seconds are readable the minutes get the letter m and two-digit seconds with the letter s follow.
1h53
